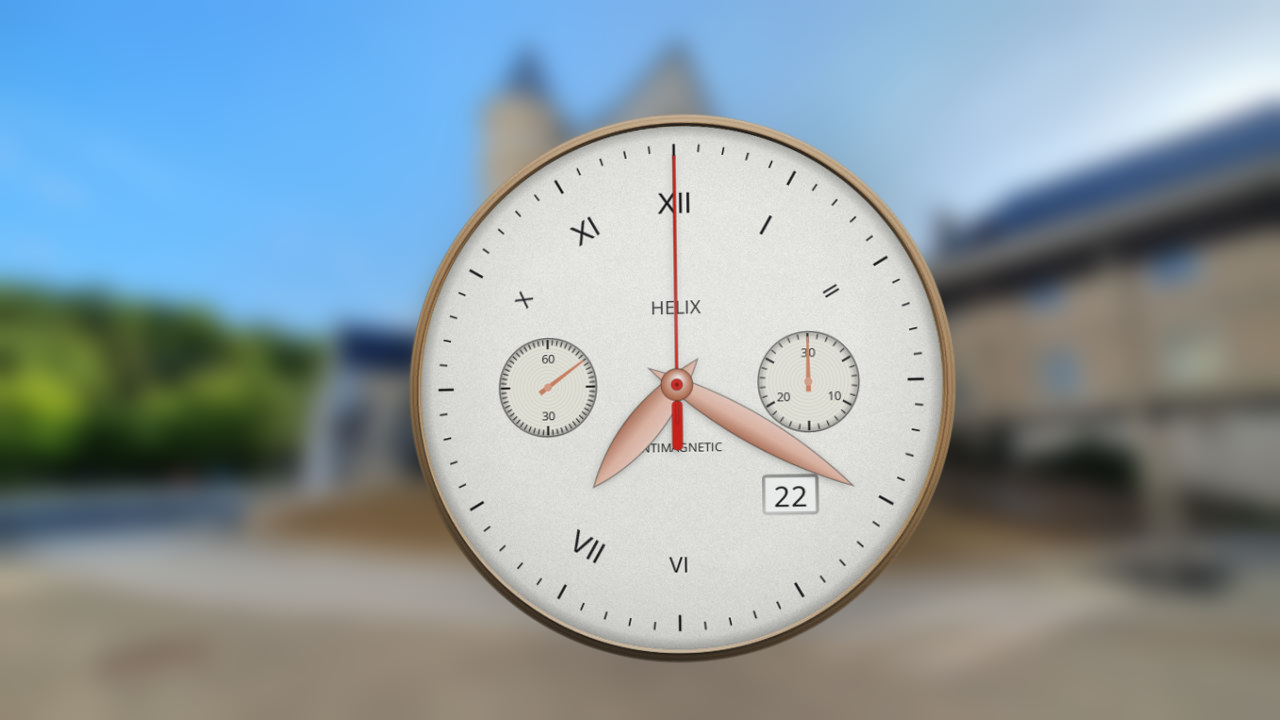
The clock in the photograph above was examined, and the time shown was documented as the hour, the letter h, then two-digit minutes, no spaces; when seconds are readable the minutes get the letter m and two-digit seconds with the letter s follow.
7h20m09s
